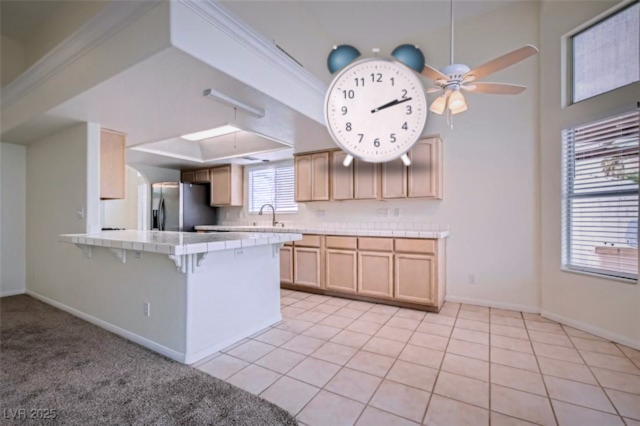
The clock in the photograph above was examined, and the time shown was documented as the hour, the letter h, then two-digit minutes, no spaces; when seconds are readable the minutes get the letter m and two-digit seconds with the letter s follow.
2h12
